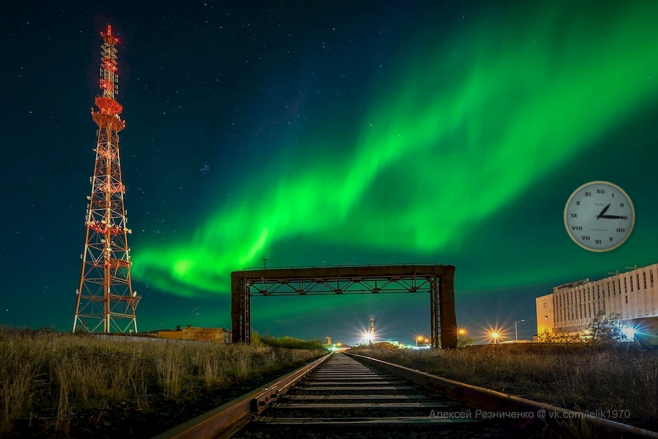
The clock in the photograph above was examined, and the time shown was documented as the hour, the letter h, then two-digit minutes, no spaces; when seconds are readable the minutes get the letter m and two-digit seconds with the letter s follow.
1h15
